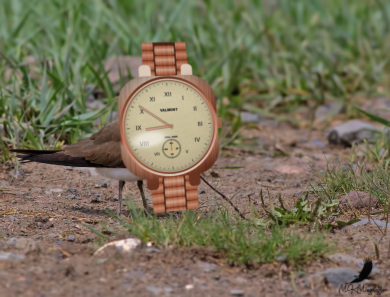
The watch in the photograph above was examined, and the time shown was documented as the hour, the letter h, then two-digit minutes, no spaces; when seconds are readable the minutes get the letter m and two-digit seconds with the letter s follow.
8h51
